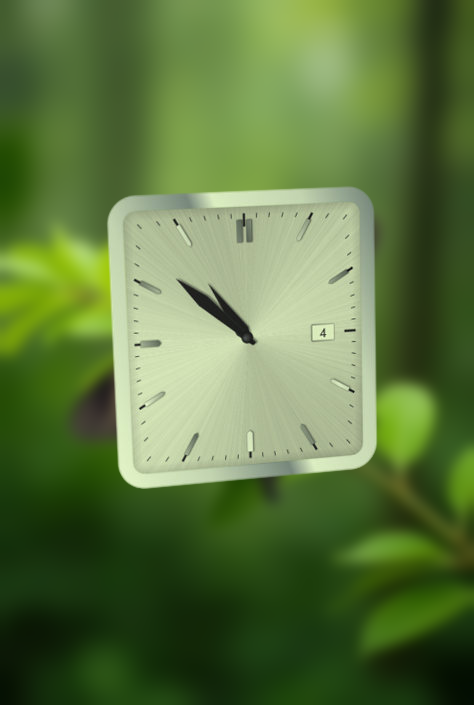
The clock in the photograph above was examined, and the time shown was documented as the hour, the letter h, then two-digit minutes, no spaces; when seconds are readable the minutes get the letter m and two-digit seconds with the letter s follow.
10h52
